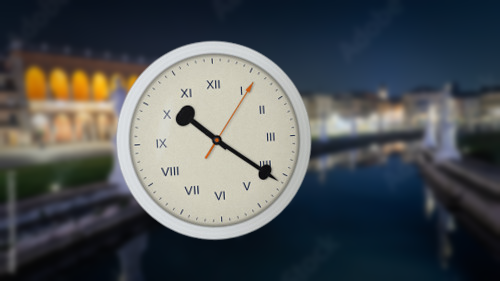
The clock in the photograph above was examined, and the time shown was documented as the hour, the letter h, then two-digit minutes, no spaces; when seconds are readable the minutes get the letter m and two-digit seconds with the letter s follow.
10h21m06s
